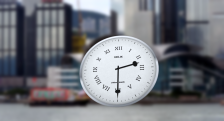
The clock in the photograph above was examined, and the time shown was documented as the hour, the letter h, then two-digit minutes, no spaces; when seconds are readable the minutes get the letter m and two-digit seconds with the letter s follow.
2h30
